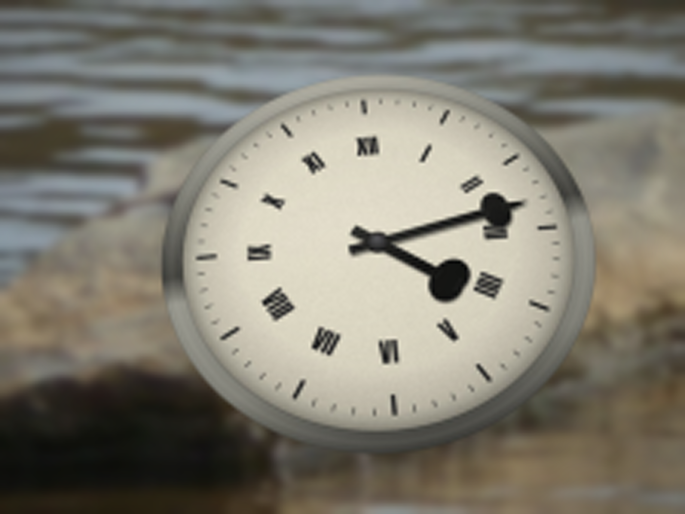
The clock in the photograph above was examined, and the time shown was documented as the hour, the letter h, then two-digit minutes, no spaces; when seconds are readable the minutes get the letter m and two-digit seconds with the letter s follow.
4h13
